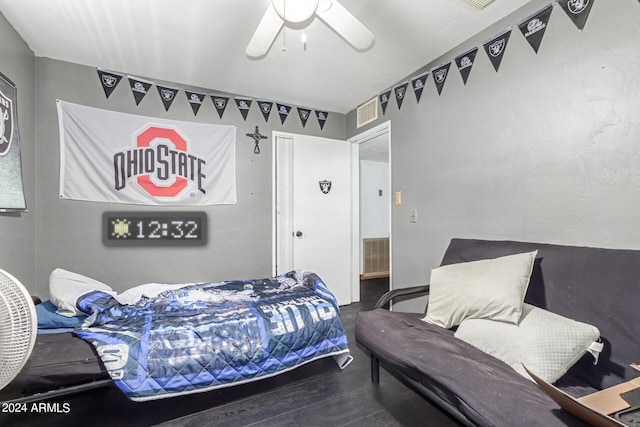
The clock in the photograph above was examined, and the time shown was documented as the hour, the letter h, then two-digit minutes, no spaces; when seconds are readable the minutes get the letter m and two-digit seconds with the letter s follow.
12h32
